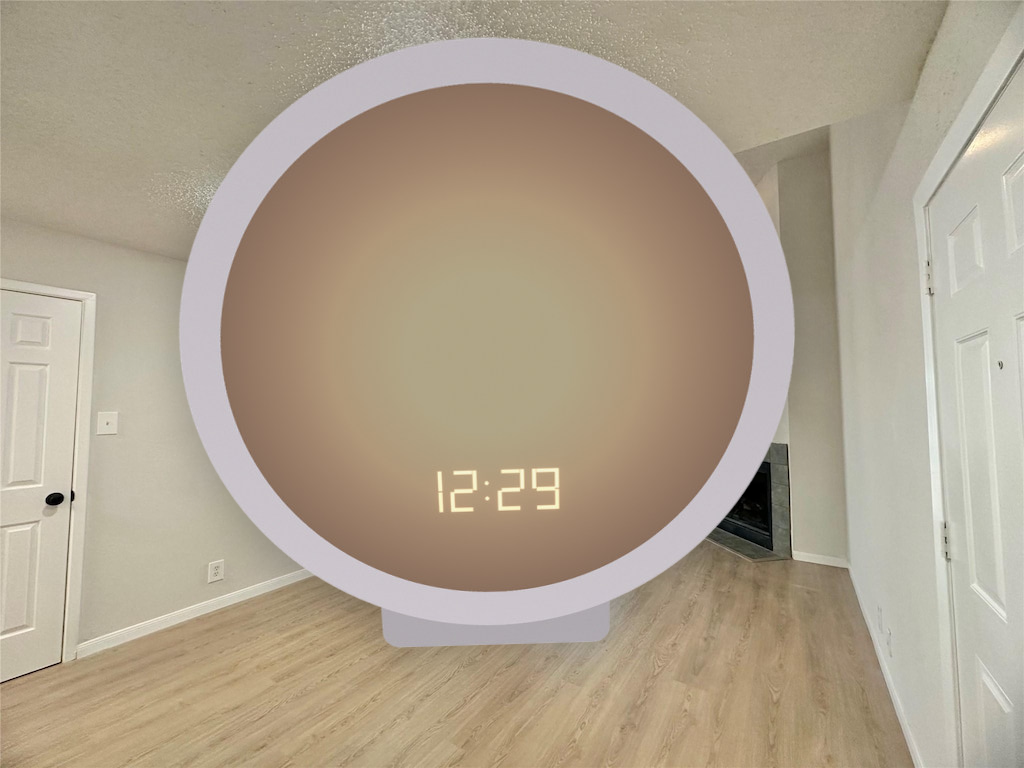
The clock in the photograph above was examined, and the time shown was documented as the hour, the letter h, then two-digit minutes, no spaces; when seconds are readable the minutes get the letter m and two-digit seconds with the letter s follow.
12h29
